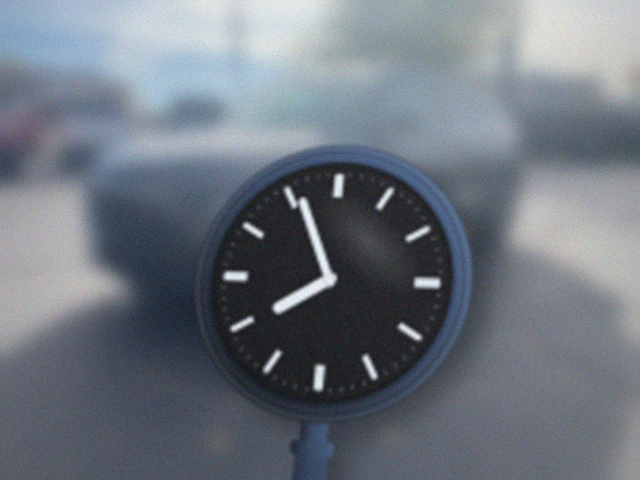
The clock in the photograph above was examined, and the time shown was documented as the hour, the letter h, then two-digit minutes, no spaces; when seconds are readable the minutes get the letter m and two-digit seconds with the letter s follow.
7h56
